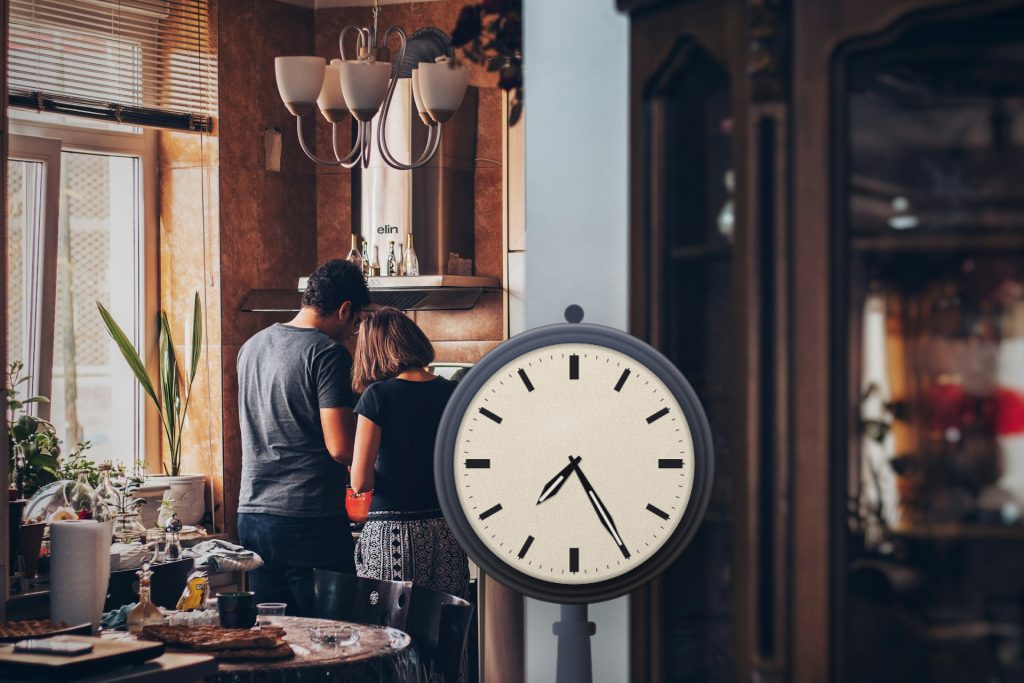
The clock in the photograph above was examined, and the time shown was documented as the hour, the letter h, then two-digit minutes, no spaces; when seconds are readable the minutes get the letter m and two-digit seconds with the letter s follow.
7h25
